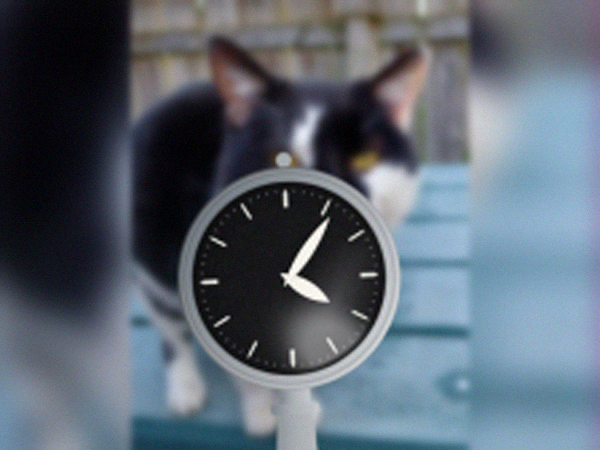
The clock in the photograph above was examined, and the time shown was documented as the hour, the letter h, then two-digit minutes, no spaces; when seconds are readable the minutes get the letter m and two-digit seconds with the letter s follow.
4h06
